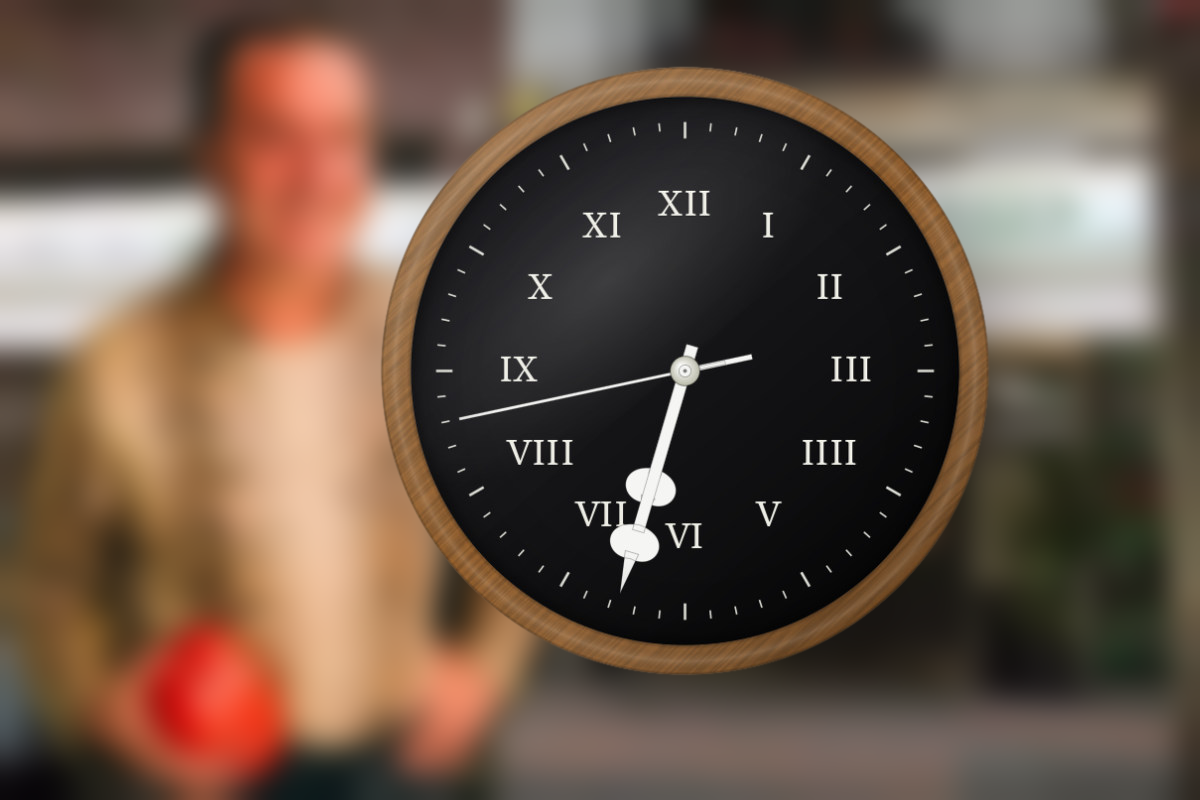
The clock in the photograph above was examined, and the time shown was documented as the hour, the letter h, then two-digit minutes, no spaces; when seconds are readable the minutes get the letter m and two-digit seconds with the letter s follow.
6h32m43s
